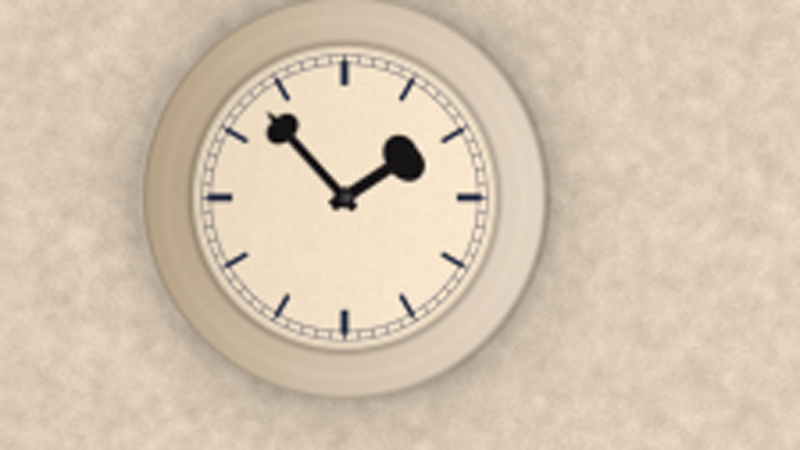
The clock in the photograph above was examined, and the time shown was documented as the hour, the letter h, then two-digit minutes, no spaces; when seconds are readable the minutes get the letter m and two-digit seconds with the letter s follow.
1h53
